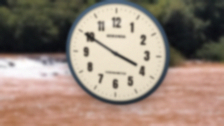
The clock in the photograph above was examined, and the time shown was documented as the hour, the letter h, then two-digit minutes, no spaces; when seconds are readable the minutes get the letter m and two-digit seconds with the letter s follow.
3h50
